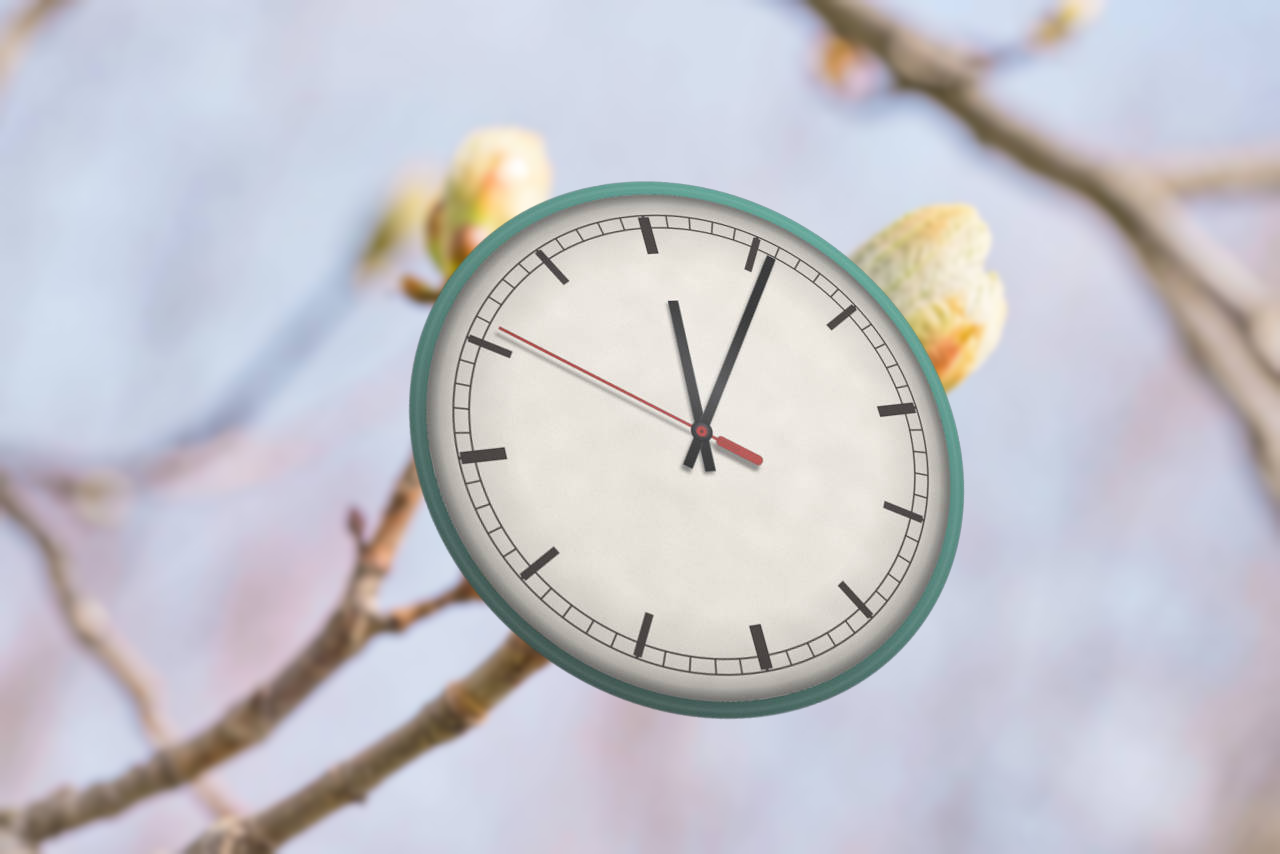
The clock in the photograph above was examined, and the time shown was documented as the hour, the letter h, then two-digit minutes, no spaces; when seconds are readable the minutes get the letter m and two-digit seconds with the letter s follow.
12h05m51s
